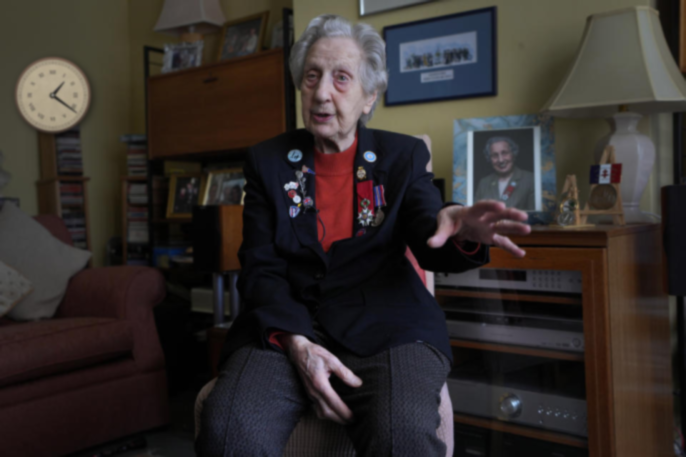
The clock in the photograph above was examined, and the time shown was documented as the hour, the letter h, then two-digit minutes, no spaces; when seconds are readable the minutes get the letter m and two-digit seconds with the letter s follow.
1h21
